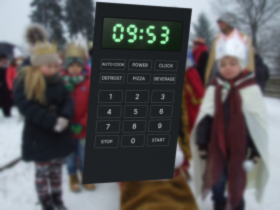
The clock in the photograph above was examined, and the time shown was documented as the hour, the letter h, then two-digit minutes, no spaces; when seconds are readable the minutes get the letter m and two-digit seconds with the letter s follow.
9h53
